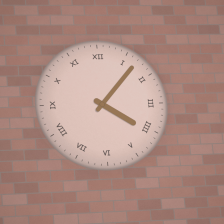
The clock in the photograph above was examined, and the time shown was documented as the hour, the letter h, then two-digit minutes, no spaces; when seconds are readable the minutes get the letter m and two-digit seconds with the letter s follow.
4h07
